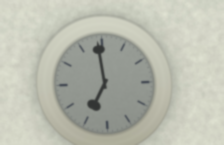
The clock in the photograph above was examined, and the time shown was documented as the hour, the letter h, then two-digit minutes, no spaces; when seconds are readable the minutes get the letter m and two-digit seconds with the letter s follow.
6h59
